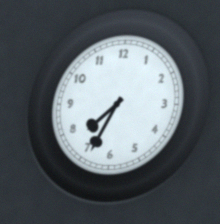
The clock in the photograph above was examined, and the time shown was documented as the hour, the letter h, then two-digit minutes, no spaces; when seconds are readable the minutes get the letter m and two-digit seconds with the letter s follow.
7h34
